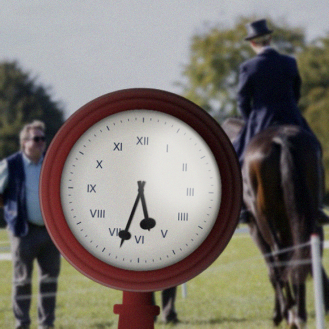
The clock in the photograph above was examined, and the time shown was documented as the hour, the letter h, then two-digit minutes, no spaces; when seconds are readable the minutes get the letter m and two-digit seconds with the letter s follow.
5h33
